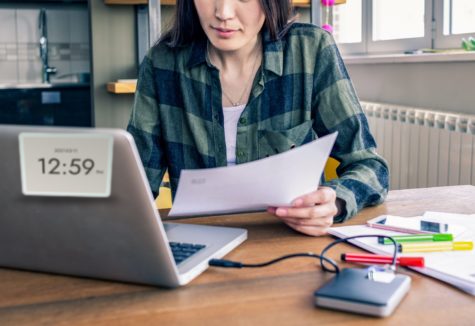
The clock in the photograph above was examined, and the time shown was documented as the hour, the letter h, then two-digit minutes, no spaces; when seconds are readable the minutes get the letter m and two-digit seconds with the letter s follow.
12h59
